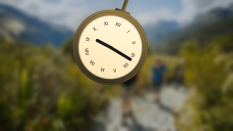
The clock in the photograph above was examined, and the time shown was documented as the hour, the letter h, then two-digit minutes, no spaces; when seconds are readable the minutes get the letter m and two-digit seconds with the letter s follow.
9h17
